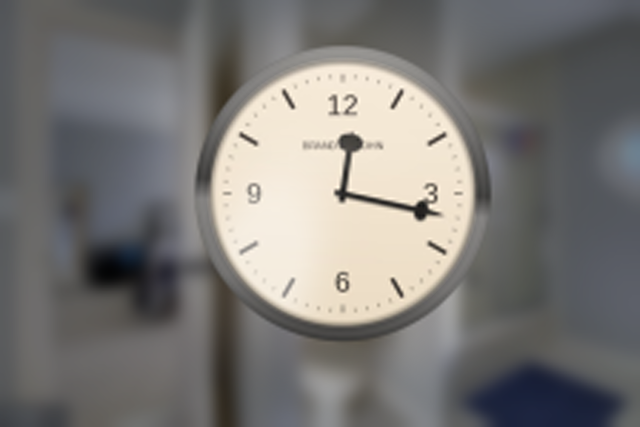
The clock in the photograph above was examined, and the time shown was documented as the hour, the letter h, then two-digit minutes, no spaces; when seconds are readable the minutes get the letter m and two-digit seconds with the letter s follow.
12h17
